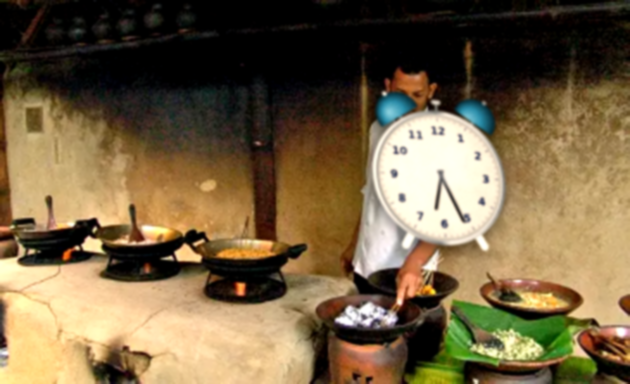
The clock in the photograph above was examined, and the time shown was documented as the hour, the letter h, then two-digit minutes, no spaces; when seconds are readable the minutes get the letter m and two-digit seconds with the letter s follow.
6h26
